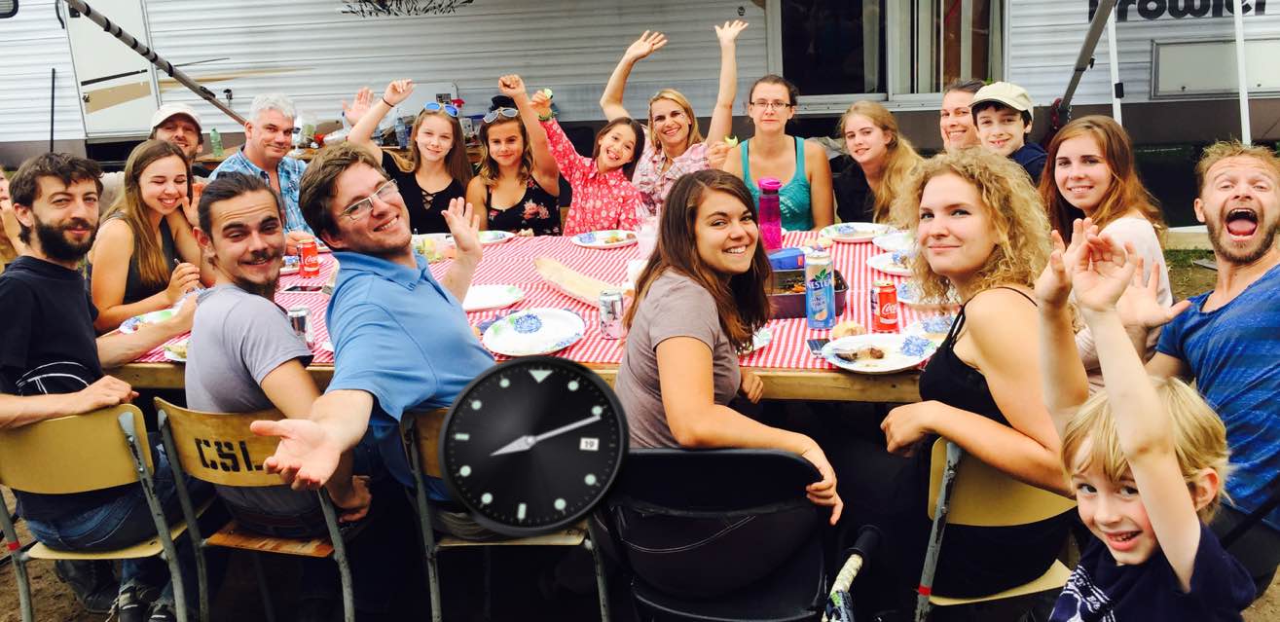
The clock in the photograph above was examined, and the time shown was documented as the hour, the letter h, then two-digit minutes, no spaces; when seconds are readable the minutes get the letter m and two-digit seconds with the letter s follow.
8h11
